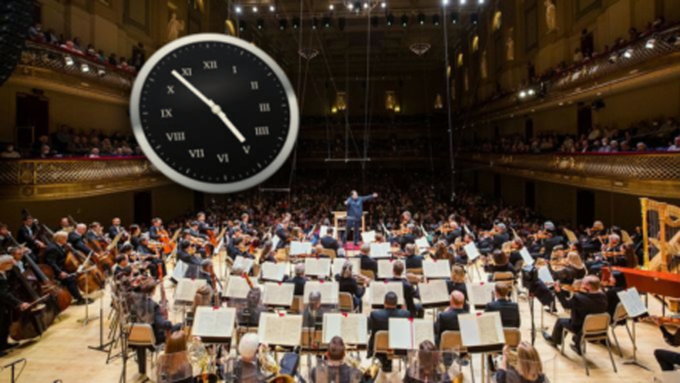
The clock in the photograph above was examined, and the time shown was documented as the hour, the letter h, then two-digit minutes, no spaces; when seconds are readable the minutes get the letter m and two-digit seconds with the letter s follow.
4h53
